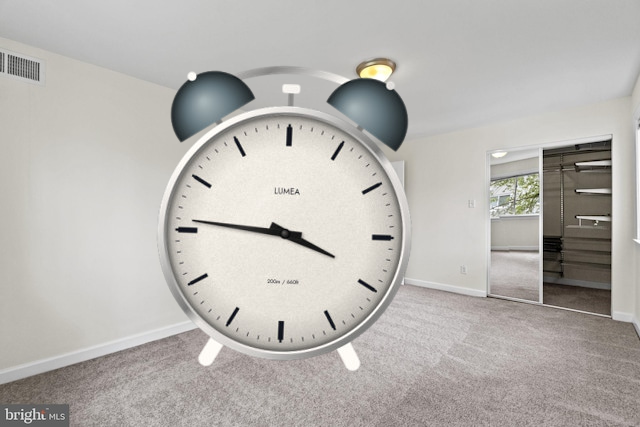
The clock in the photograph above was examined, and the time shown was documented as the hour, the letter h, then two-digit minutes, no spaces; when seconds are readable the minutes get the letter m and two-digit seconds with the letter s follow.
3h46
